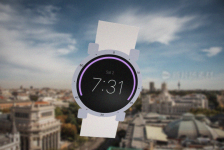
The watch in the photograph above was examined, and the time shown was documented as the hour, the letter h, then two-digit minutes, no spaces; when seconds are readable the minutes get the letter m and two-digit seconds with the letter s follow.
7h31
